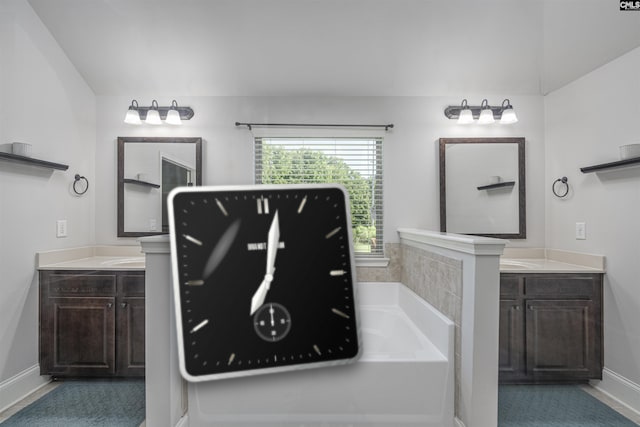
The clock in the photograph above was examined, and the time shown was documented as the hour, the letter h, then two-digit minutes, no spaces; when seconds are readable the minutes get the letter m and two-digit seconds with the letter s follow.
7h02
